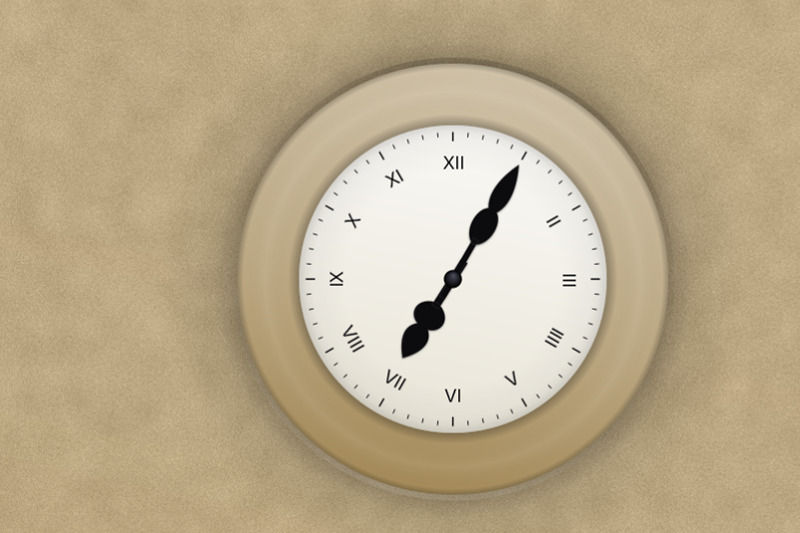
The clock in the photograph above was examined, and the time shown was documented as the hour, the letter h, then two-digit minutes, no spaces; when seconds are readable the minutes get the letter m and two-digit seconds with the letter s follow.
7h05
